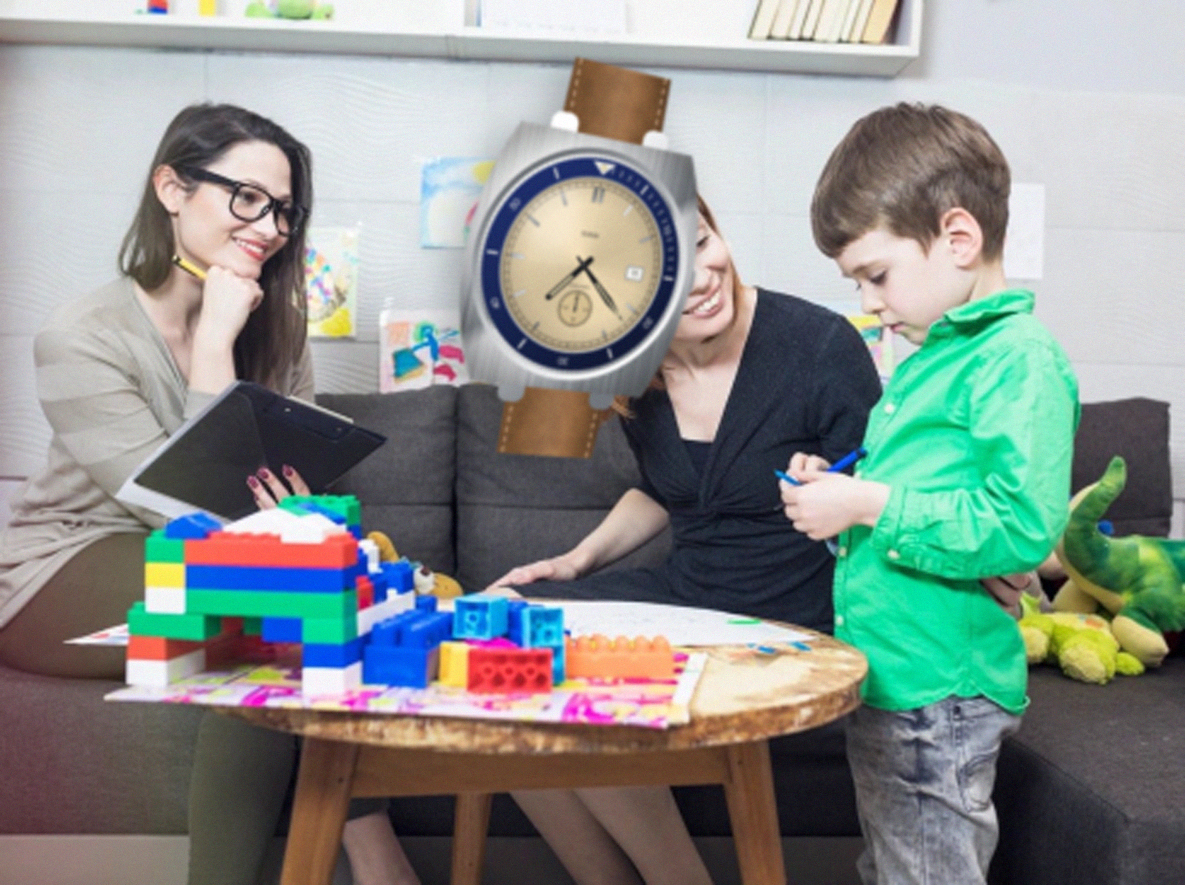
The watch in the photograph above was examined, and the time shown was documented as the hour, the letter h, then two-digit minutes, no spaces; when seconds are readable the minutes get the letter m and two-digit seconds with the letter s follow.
7h22
